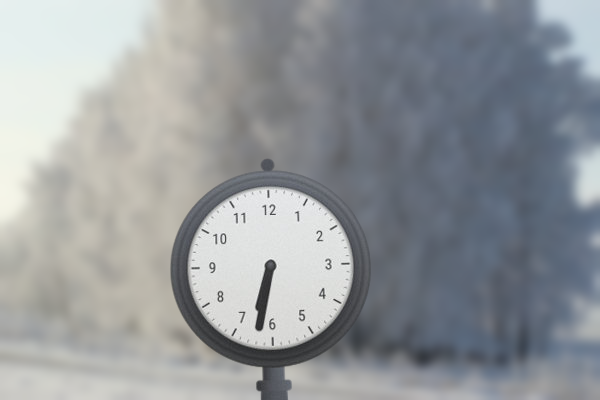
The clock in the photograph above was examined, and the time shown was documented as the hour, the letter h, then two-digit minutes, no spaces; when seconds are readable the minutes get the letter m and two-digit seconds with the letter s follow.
6h32
